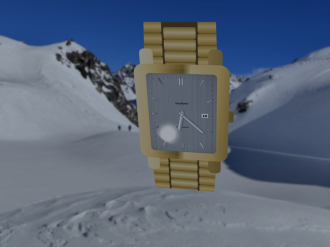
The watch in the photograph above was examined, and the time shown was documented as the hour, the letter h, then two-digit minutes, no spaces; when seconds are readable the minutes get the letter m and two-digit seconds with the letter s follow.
6h22
